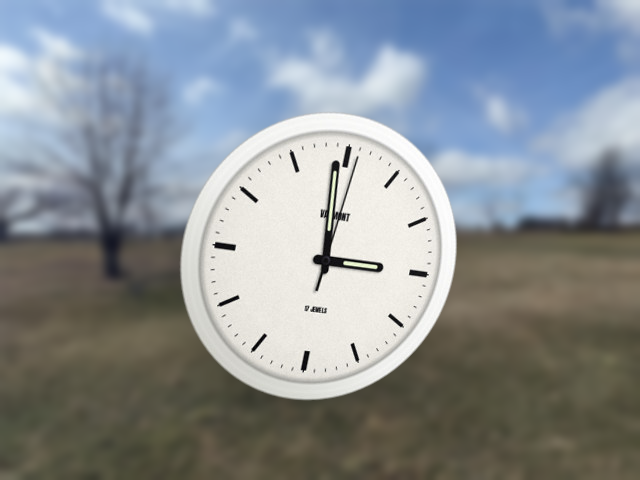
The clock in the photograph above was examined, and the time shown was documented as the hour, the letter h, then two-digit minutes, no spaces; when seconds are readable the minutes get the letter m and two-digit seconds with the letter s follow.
2h59m01s
